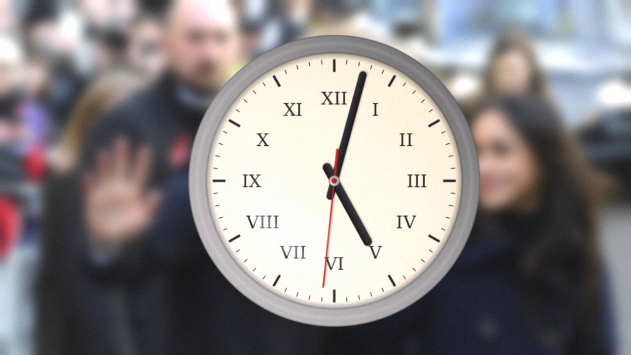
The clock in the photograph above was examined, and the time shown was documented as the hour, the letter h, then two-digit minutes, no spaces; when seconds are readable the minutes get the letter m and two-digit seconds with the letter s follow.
5h02m31s
